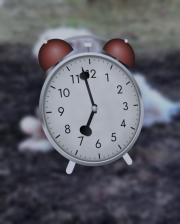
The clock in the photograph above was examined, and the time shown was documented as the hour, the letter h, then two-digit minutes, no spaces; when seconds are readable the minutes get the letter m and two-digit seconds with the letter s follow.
6h58
